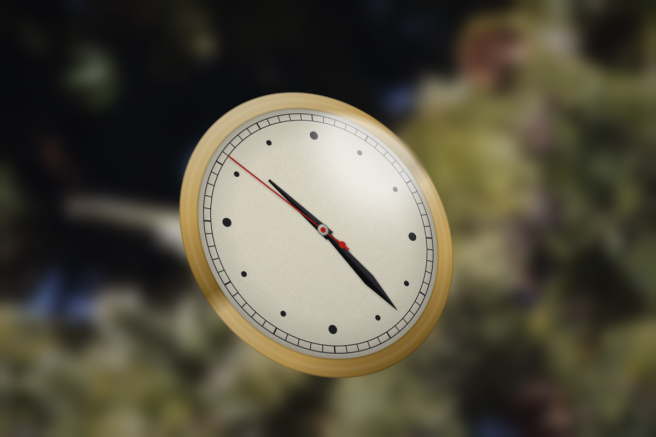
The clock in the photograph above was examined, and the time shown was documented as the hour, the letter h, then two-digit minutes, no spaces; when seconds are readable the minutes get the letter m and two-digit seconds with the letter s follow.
10h22m51s
